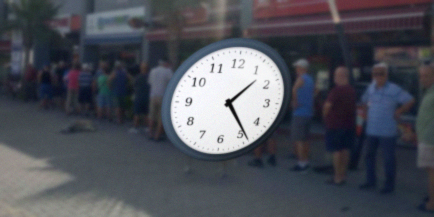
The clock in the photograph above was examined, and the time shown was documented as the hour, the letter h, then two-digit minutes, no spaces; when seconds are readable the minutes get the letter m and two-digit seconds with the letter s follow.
1h24
